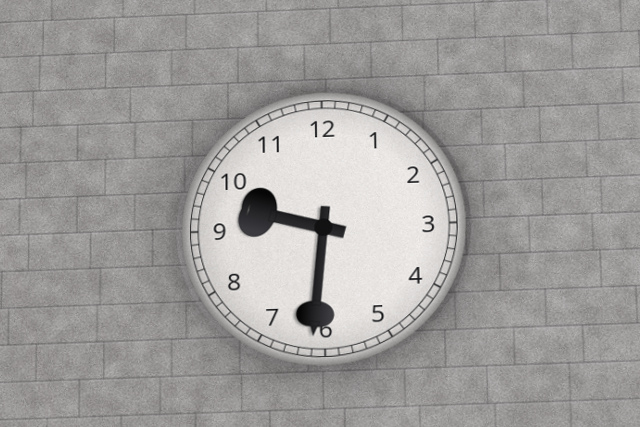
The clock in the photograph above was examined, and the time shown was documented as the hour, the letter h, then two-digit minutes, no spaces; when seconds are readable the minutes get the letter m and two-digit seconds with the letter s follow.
9h31
